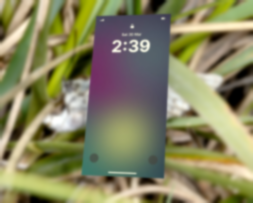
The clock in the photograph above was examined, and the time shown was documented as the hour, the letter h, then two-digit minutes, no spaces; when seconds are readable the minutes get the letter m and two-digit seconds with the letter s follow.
2h39
